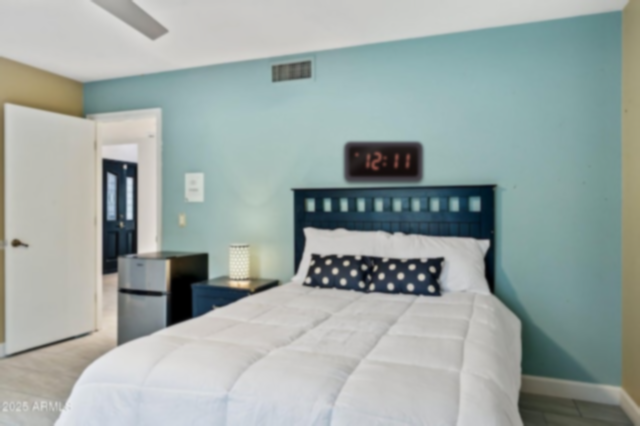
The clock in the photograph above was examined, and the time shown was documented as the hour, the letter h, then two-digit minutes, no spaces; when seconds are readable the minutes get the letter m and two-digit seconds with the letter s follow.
12h11
